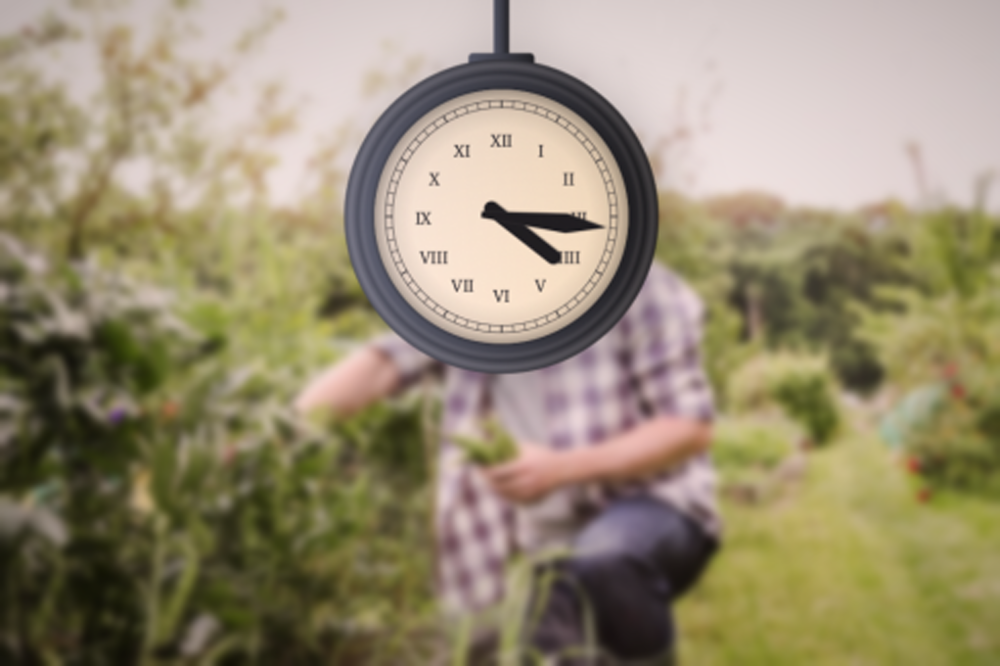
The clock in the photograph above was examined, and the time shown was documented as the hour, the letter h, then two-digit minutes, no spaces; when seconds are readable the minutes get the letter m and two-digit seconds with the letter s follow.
4h16
